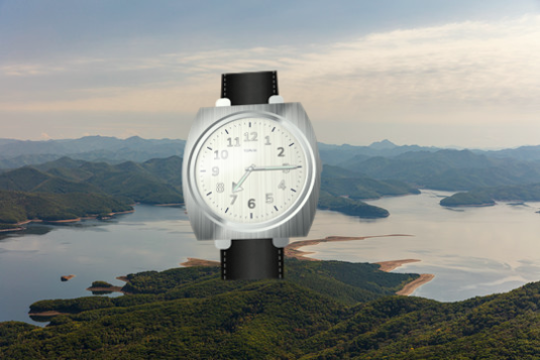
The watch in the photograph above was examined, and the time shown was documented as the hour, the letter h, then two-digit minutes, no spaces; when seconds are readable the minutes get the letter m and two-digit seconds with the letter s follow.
7h15
